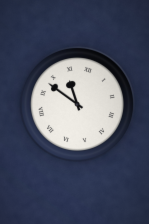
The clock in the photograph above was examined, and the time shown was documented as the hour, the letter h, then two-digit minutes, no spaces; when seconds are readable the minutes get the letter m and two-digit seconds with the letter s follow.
10h48
